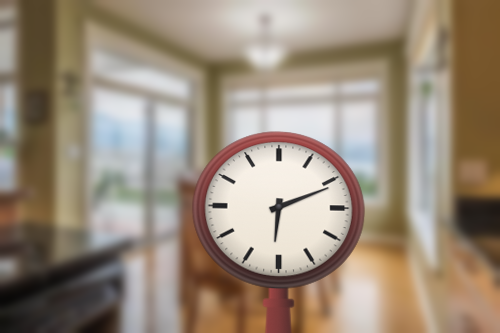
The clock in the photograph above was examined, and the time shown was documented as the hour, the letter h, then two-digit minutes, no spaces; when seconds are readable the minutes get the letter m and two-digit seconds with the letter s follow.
6h11
